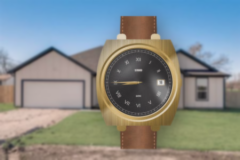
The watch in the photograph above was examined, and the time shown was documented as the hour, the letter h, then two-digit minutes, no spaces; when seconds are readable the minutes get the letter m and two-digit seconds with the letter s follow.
8h45
